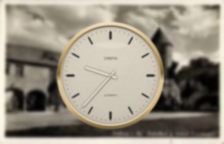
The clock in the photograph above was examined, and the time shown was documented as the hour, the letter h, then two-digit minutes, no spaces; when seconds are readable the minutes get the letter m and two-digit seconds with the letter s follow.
9h37
